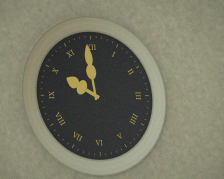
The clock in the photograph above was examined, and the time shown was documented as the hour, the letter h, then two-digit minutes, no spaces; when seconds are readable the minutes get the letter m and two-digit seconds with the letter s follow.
9h59
